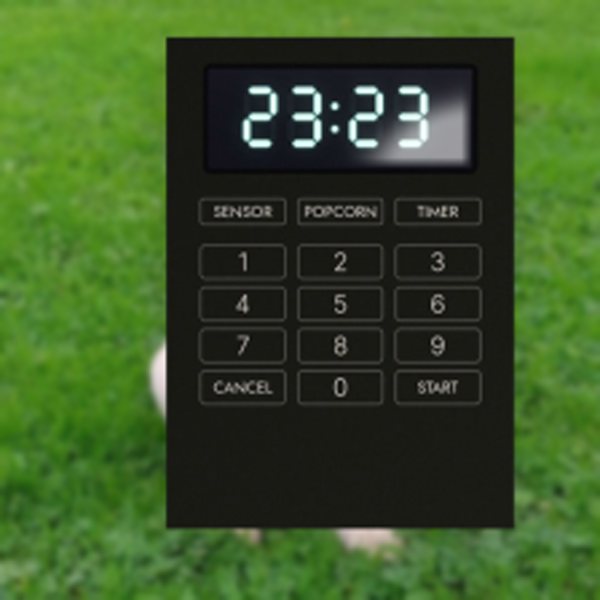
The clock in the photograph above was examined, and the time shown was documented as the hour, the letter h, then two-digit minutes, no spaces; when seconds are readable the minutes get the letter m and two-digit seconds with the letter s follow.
23h23
